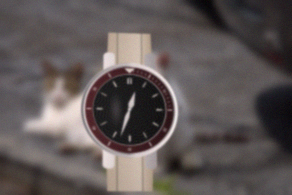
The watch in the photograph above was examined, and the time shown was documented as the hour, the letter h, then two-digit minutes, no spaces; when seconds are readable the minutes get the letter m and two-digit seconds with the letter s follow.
12h33
